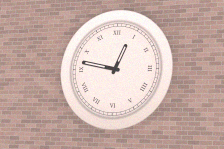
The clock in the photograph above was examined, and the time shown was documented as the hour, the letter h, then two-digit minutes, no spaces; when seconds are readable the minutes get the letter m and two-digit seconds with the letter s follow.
12h47
